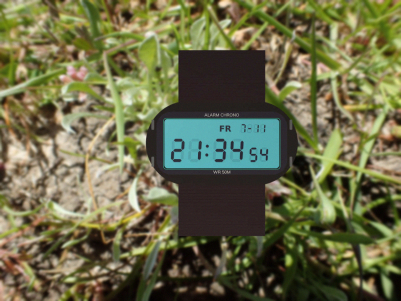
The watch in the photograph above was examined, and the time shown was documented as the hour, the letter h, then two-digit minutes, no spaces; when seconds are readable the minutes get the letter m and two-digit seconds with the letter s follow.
21h34m54s
